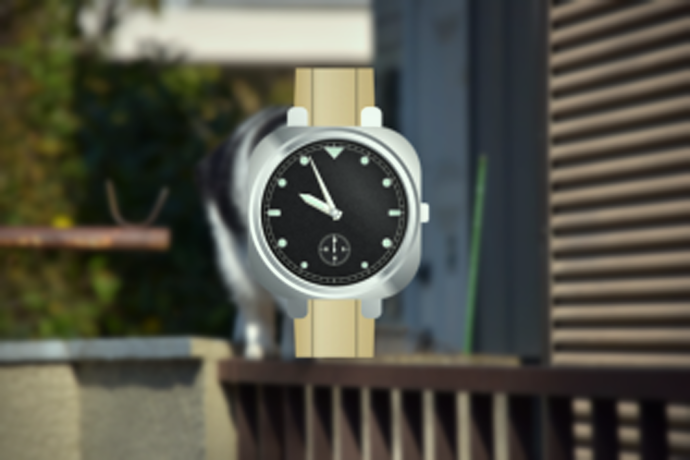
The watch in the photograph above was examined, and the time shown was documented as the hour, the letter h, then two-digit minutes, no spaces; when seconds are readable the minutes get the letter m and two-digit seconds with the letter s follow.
9h56
